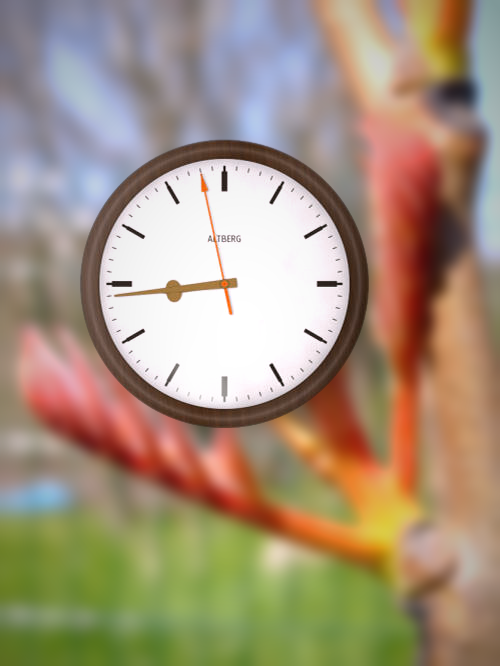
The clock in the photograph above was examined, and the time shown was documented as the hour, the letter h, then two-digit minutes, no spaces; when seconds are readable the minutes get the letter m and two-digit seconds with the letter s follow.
8h43m58s
